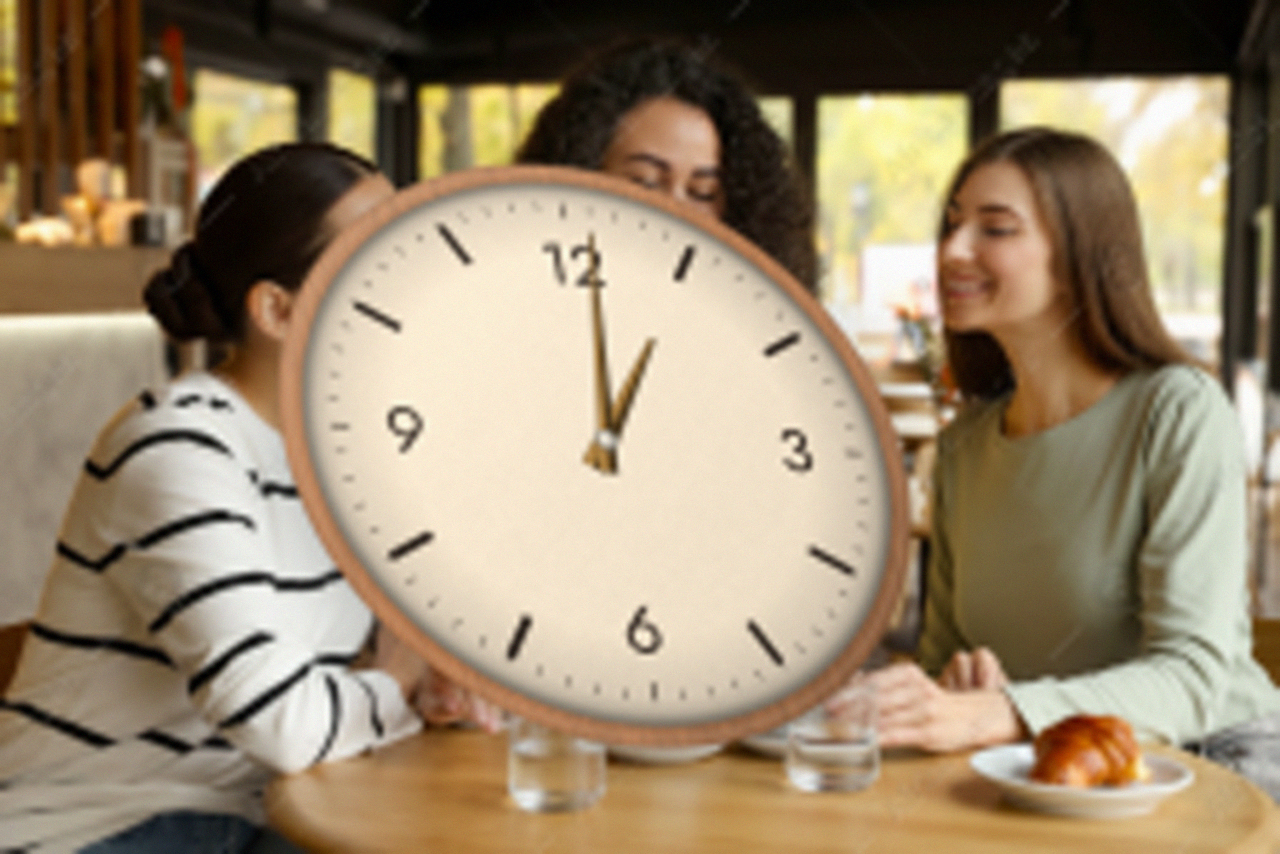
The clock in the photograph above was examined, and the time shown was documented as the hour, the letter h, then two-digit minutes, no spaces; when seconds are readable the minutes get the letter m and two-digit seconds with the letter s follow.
1h01
